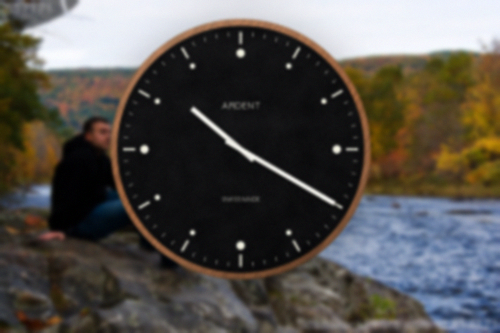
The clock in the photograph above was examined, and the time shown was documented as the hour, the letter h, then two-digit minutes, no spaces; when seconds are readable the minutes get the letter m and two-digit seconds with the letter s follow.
10h20
